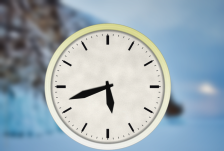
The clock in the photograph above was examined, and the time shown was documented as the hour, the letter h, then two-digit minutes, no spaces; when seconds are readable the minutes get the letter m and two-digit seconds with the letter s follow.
5h42
